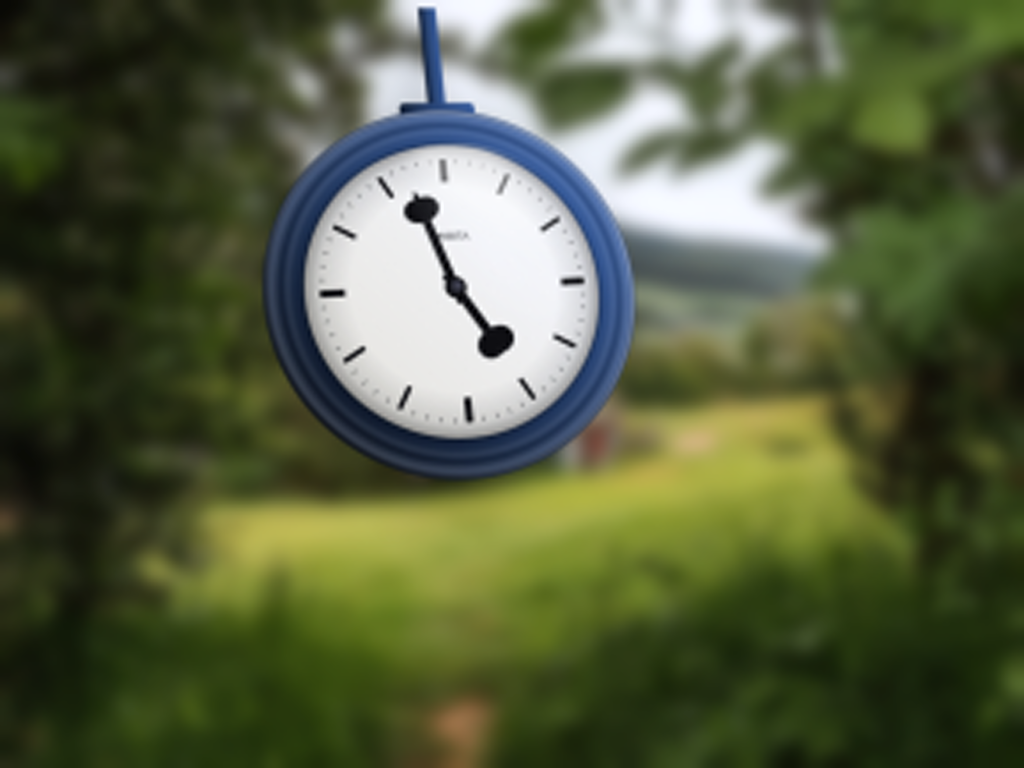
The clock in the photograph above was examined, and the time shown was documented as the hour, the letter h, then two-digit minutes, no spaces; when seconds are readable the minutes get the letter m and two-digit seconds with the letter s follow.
4h57
